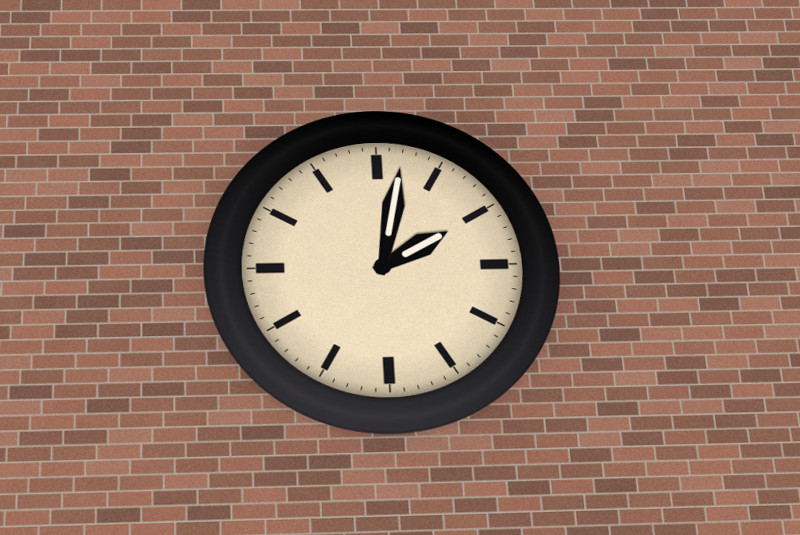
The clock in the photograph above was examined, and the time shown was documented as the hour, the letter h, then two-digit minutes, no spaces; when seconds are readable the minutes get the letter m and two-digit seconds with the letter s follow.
2h02
